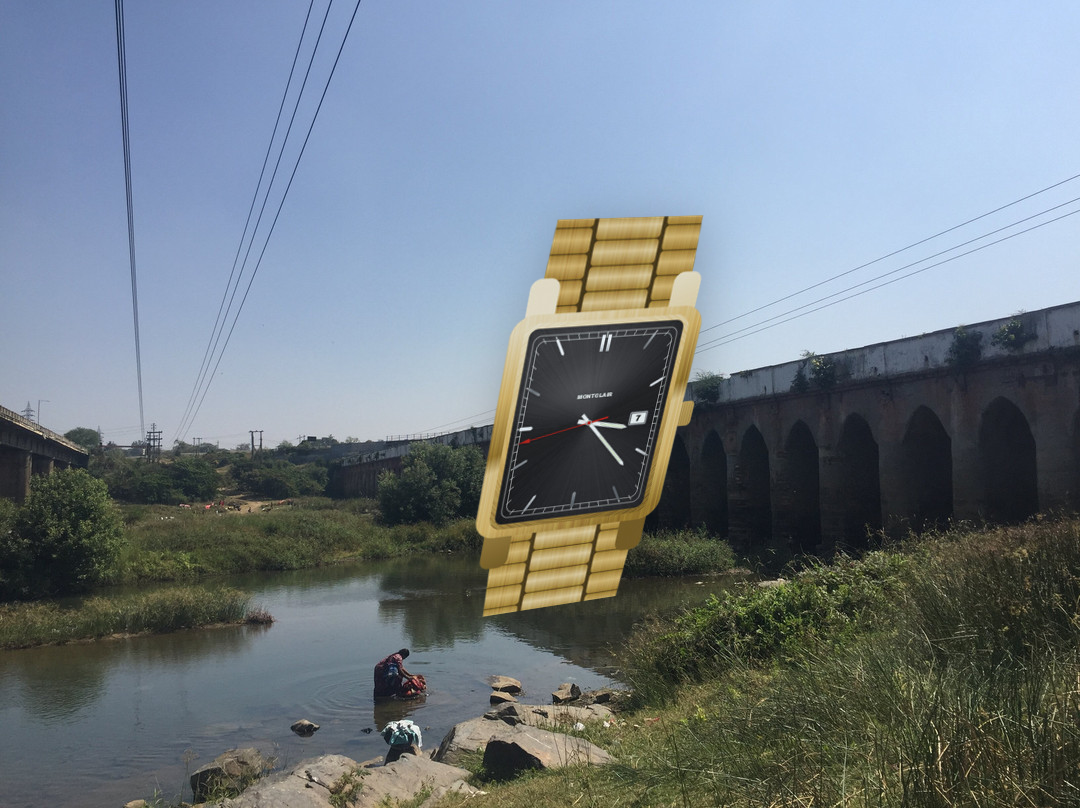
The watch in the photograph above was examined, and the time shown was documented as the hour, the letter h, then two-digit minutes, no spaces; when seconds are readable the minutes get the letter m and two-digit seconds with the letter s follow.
3h22m43s
